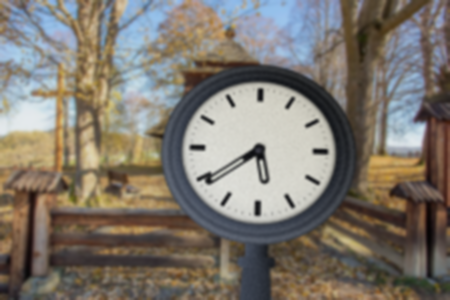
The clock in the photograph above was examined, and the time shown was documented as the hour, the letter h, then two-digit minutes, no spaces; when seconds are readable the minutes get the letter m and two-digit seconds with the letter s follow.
5h39
